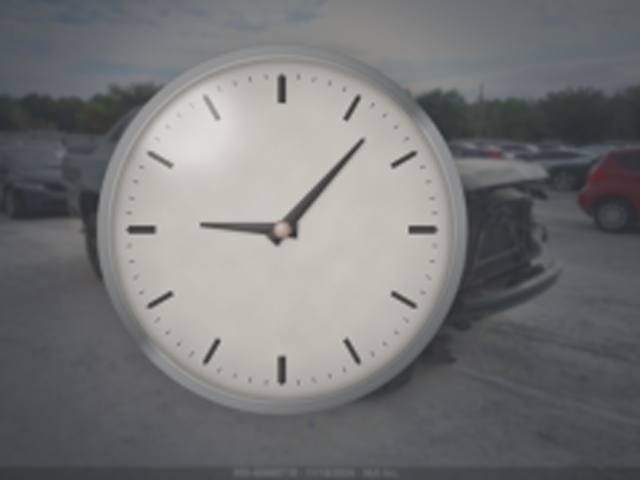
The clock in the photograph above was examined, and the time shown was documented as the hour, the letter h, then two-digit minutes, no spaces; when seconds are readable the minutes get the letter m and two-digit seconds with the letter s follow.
9h07
